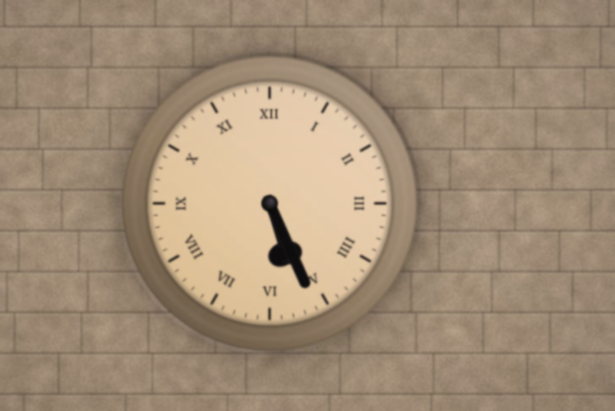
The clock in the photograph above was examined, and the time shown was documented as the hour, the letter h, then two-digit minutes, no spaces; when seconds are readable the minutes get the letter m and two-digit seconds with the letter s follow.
5h26
